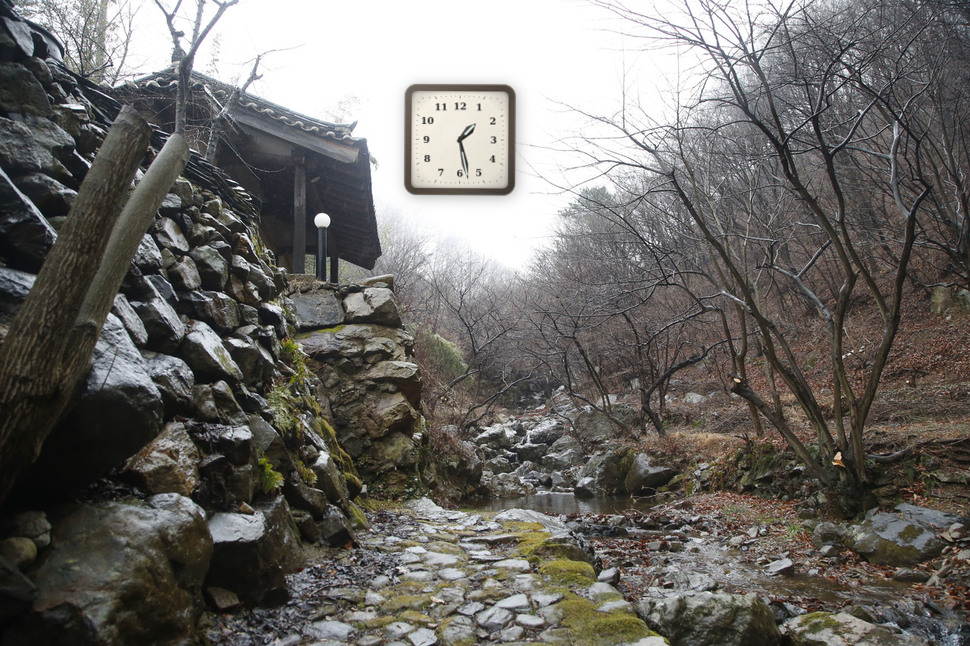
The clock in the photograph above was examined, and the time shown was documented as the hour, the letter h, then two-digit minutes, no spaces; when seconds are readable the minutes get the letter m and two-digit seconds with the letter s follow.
1h28
